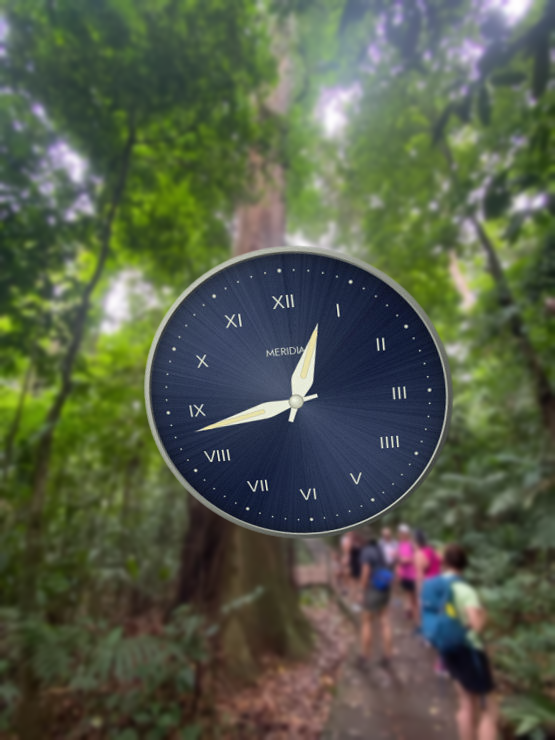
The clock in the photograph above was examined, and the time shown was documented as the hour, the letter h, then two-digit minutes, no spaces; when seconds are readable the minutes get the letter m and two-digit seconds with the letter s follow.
12h43
